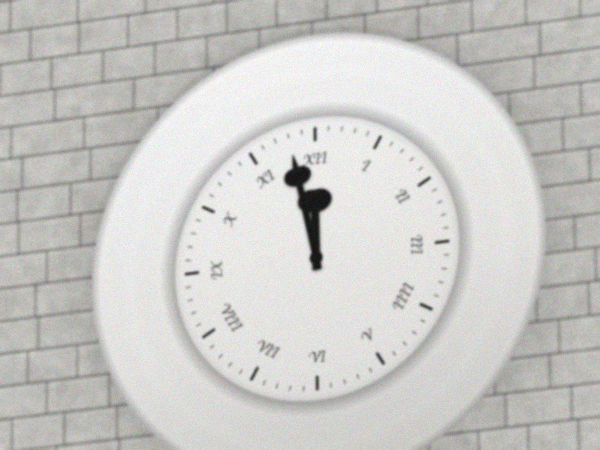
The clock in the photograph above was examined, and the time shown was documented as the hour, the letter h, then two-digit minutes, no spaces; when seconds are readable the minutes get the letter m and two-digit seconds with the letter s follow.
11h58
